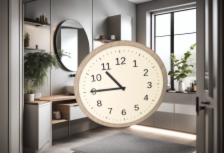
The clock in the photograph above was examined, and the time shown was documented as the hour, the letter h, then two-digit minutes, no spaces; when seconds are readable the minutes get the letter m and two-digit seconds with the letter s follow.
10h45
